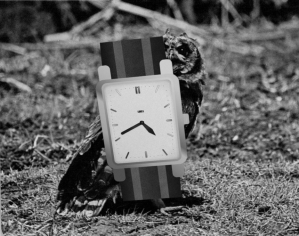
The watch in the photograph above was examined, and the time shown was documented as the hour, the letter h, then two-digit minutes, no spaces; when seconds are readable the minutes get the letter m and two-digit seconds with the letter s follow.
4h41
